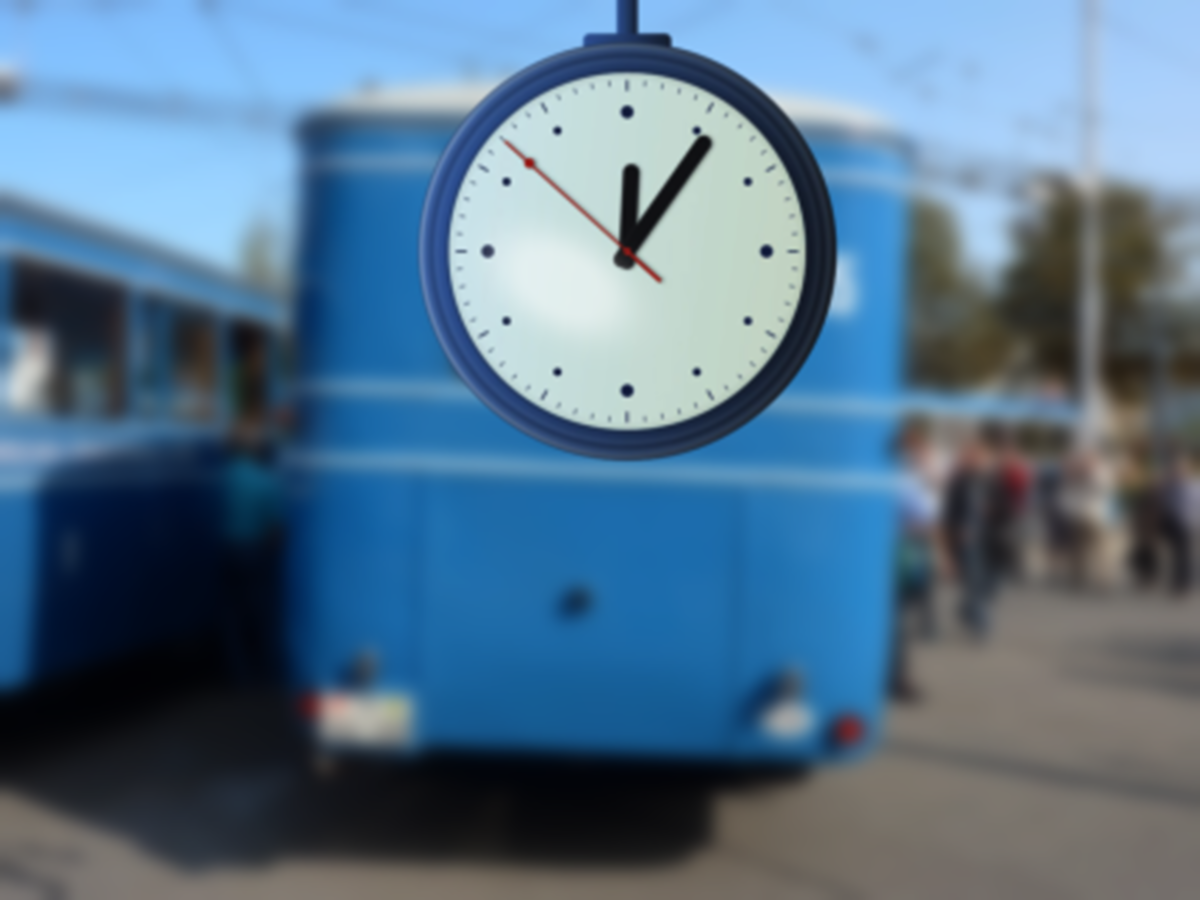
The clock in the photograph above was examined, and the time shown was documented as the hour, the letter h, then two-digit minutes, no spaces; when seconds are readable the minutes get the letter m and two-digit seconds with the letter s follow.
12h05m52s
